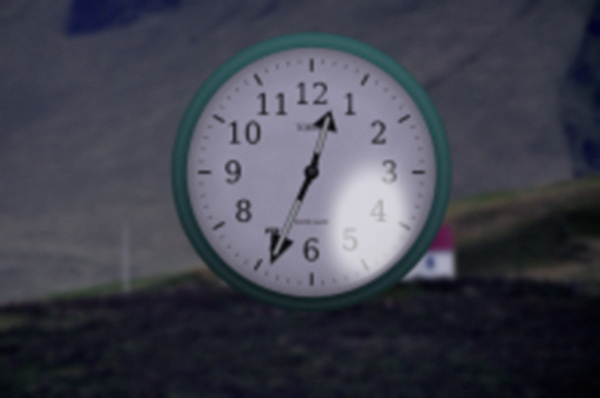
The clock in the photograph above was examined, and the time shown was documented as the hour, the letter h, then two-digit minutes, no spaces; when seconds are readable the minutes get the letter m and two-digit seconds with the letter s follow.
12h34
